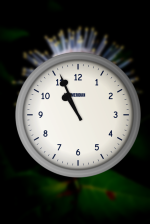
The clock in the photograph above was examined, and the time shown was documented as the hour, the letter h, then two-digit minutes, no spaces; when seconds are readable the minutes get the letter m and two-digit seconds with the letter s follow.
10h56
